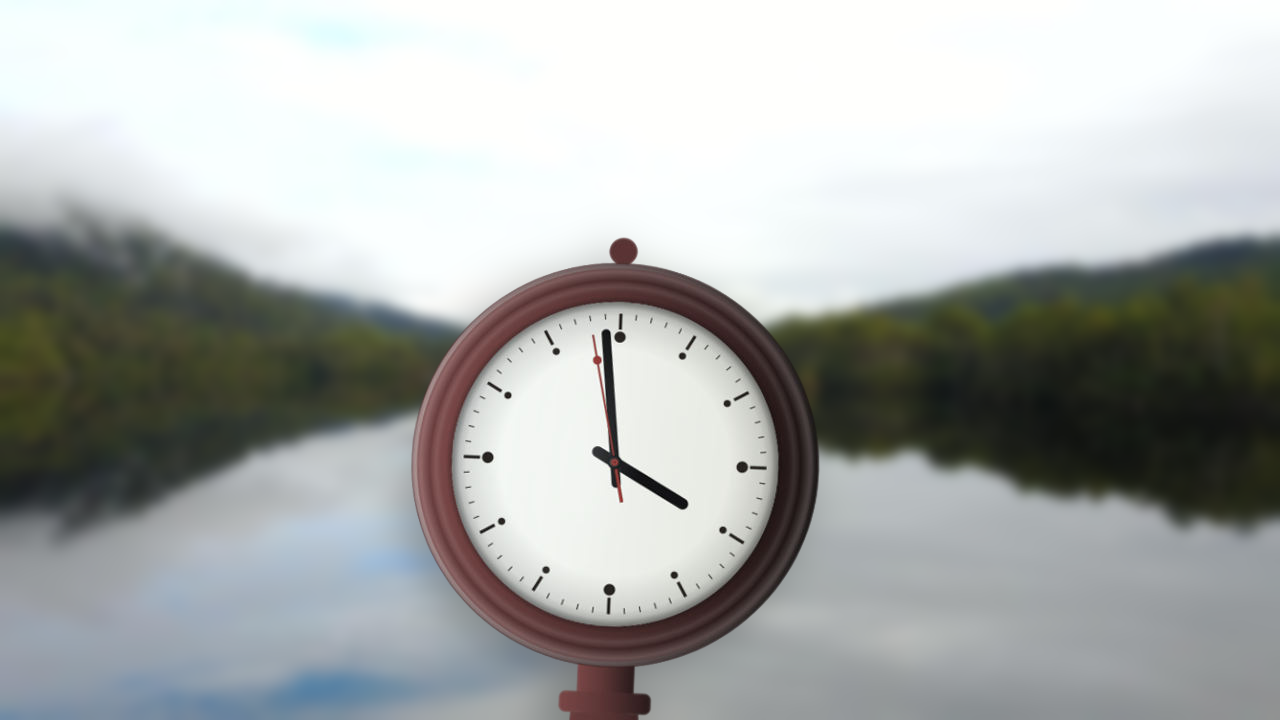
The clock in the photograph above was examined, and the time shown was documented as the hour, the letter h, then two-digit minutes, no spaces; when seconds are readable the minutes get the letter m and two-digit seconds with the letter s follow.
3h58m58s
